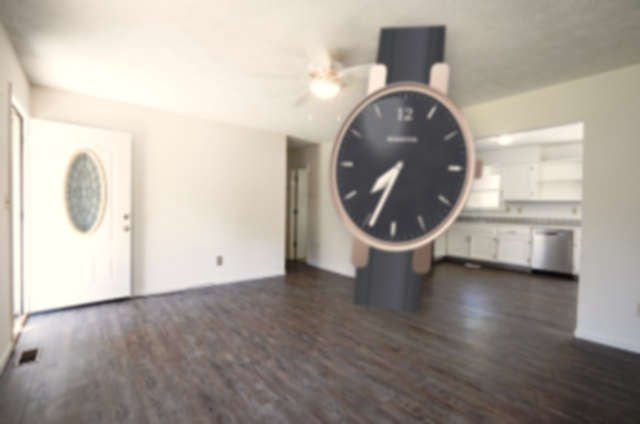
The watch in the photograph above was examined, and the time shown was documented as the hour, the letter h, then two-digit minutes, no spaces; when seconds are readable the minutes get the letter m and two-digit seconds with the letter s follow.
7h34
